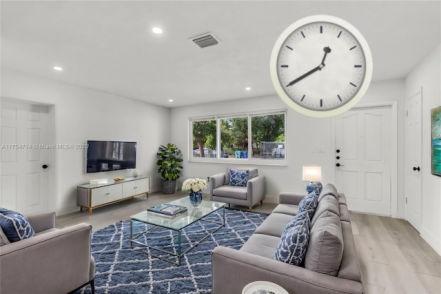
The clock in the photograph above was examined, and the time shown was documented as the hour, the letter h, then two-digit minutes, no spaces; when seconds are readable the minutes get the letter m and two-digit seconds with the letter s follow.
12h40
